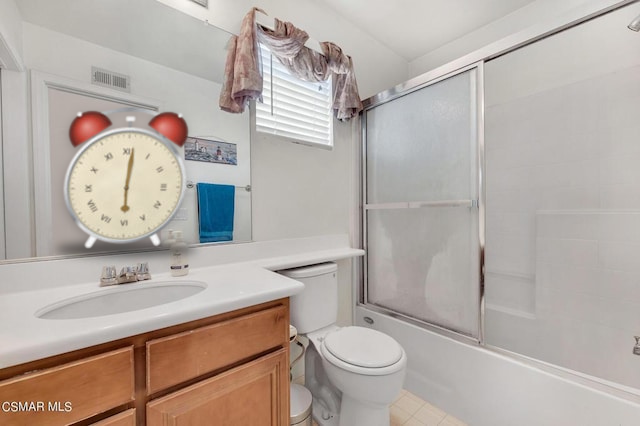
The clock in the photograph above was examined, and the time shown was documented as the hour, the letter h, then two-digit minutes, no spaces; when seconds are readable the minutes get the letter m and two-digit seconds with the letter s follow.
6h01
